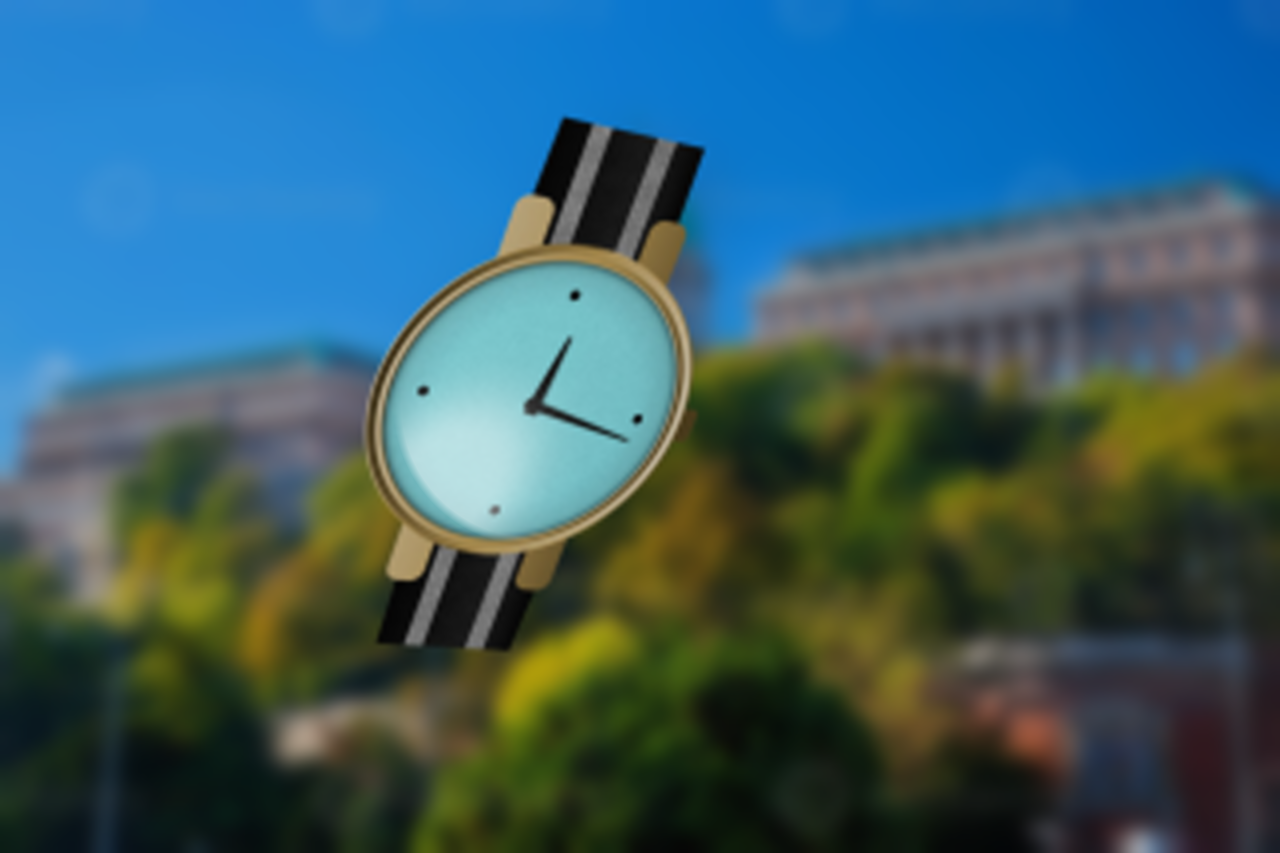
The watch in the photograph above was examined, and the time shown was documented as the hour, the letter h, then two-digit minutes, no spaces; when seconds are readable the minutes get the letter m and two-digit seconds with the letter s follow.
12h17
